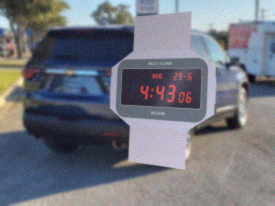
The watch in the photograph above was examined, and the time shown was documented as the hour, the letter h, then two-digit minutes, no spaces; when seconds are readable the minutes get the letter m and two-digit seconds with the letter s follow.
4h43m06s
